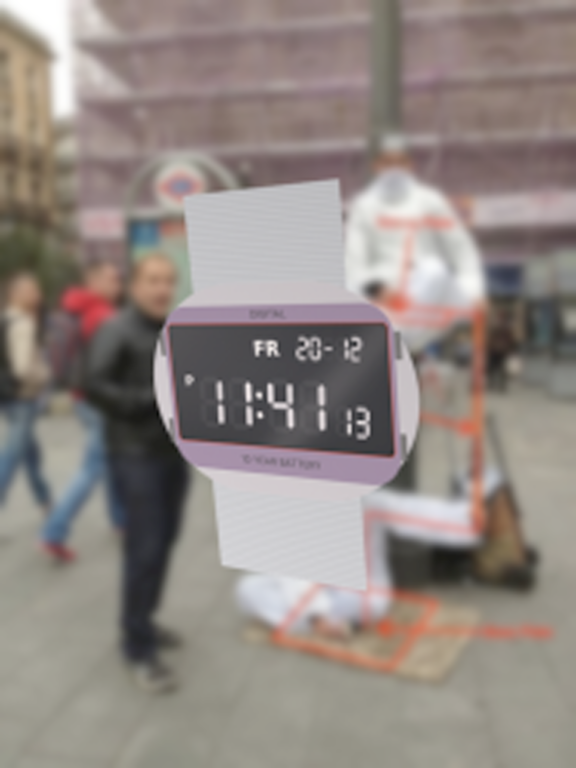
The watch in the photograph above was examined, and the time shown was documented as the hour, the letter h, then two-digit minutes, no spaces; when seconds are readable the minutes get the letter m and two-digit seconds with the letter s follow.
11h41m13s
